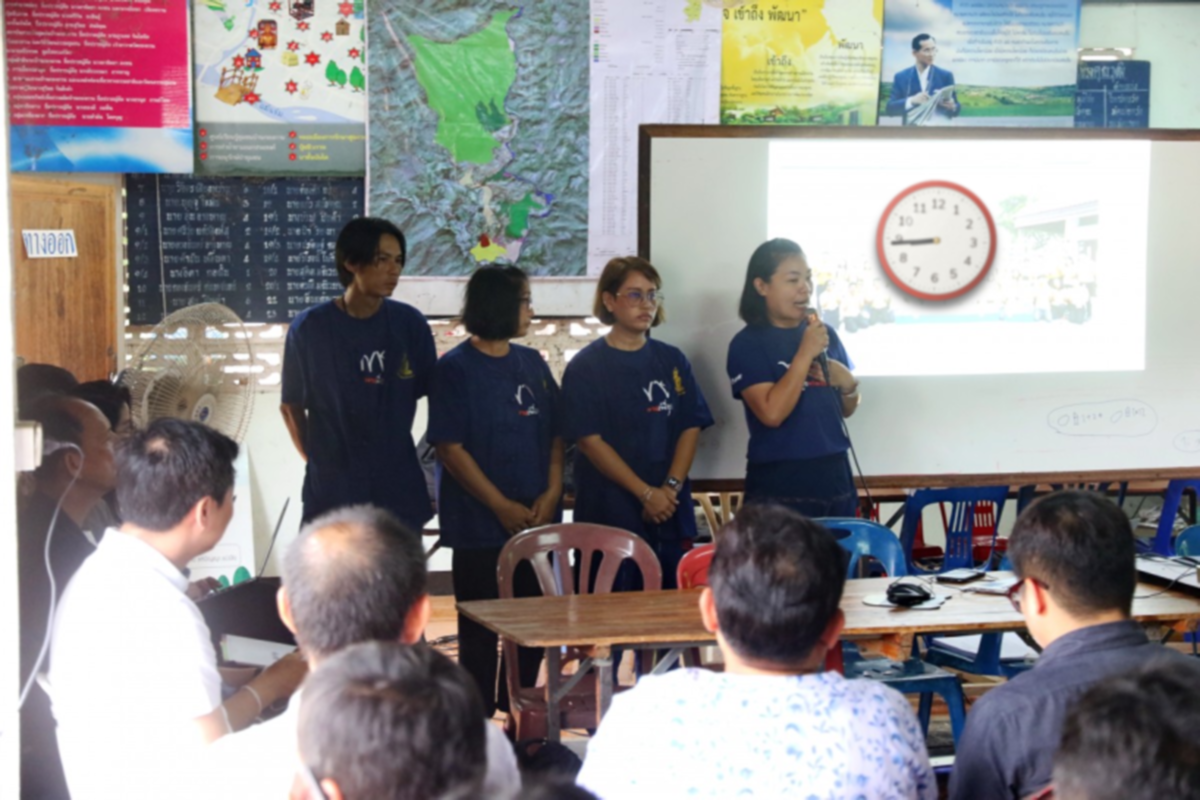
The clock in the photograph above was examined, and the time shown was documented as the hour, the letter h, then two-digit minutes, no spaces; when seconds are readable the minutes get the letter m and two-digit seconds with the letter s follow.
8h44
